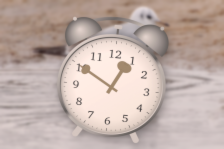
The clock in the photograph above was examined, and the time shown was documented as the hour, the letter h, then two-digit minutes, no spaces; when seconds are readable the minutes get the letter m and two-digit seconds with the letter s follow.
12h50
